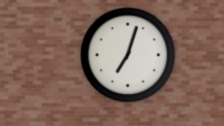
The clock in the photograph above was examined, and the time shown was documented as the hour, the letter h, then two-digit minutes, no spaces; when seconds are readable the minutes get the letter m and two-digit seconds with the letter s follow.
7h03
